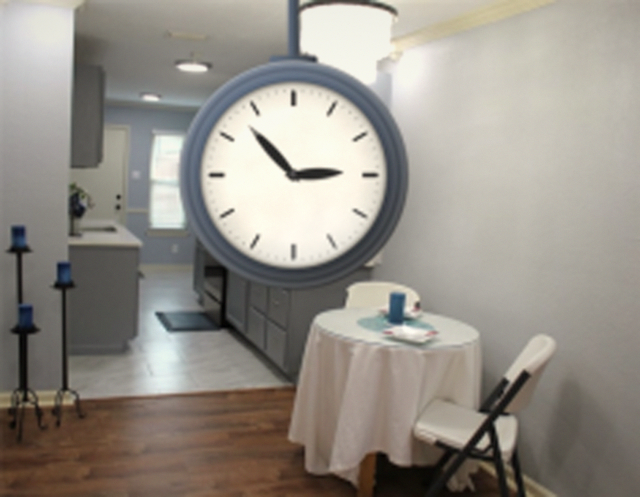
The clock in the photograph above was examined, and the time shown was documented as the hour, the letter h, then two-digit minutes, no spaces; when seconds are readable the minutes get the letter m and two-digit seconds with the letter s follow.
2h53
